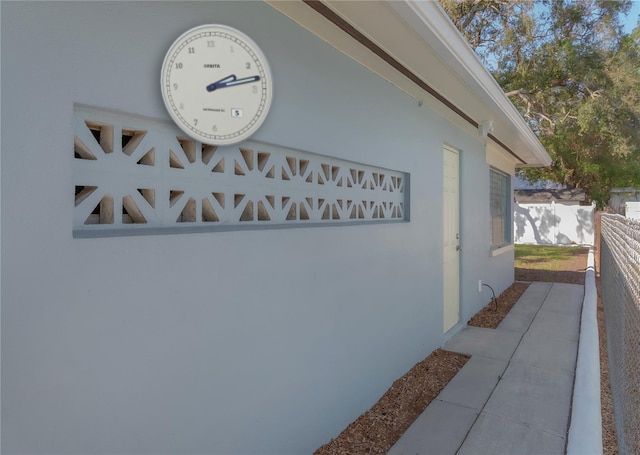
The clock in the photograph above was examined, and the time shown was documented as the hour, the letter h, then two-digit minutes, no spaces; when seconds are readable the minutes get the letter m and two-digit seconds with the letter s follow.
2h13
